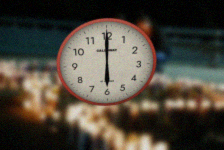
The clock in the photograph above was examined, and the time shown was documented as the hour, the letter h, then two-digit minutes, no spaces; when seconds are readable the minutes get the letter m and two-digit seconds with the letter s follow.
6h00
